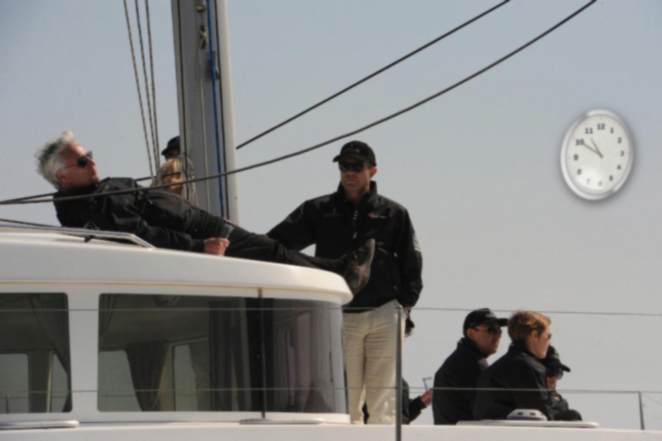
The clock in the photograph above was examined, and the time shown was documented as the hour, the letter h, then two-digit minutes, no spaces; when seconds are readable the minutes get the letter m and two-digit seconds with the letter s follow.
10h50
